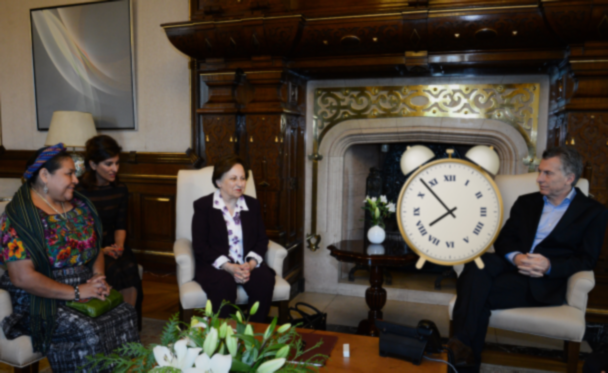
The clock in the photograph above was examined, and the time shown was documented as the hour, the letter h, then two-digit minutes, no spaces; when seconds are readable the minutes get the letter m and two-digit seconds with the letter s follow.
7h53
